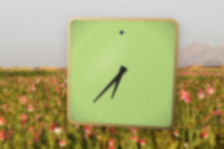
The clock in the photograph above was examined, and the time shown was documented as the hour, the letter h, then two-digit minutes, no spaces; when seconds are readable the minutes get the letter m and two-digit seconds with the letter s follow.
6h37
